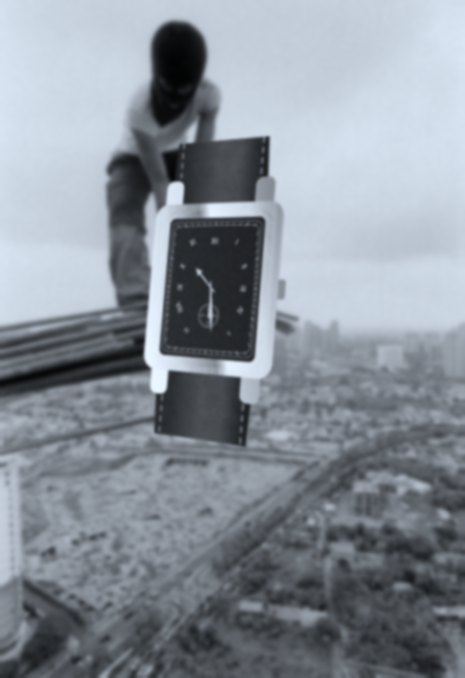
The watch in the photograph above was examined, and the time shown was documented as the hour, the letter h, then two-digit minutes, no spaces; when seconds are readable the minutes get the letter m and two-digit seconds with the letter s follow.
10h29
